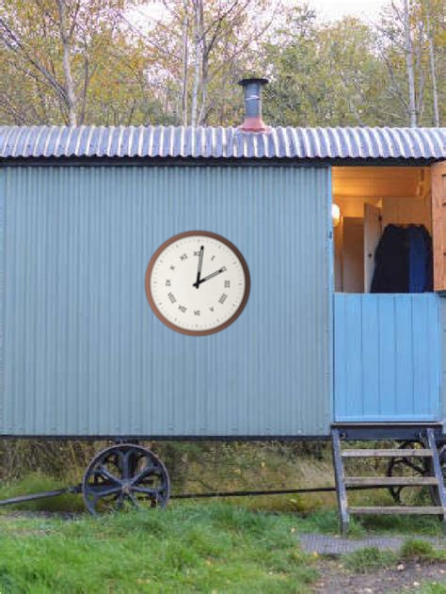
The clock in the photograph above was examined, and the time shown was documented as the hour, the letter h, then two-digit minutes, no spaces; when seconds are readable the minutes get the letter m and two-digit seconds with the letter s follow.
2h01
